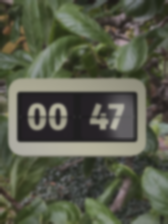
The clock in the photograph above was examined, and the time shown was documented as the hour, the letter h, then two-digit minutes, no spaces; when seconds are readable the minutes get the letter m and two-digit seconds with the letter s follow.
0h47
